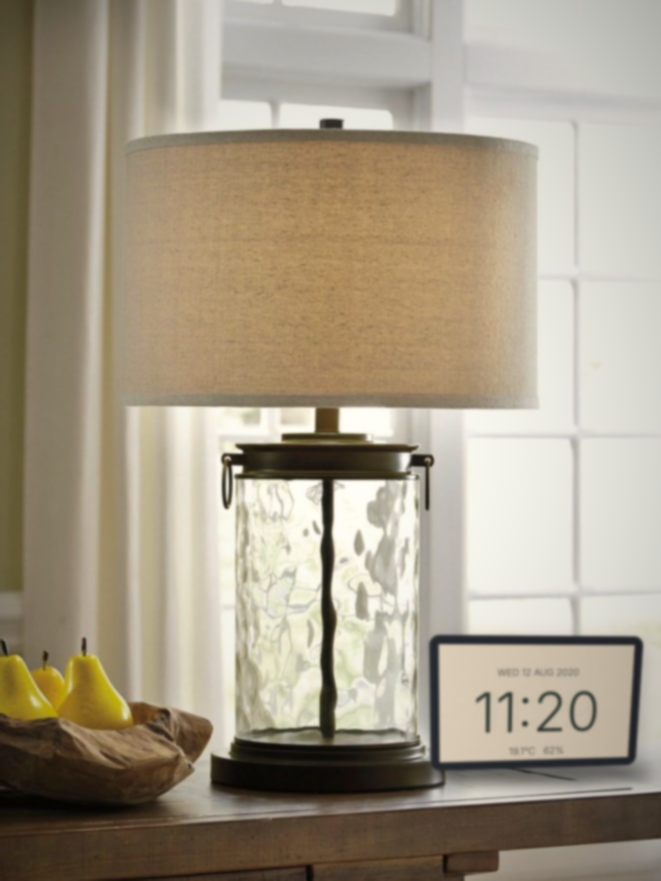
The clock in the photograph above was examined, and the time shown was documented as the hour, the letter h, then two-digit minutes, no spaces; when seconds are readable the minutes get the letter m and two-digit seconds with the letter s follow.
11h20
